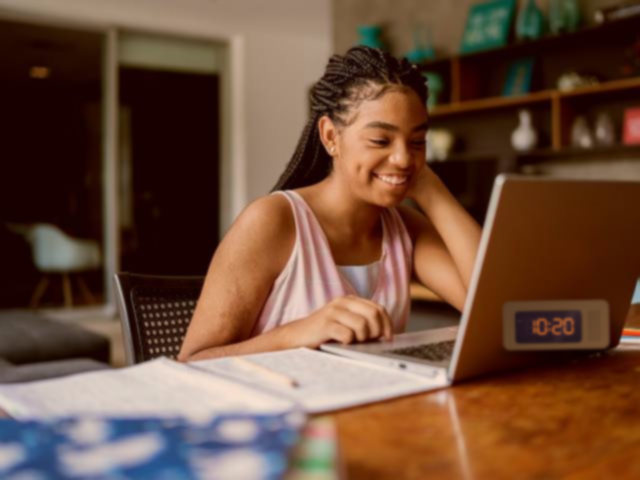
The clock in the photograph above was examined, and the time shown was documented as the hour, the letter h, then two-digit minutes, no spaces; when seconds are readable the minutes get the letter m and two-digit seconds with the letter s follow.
10h20
